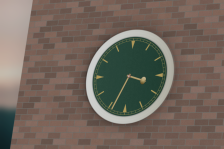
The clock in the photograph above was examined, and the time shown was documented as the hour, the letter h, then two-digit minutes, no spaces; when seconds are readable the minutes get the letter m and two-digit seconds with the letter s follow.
3h34
